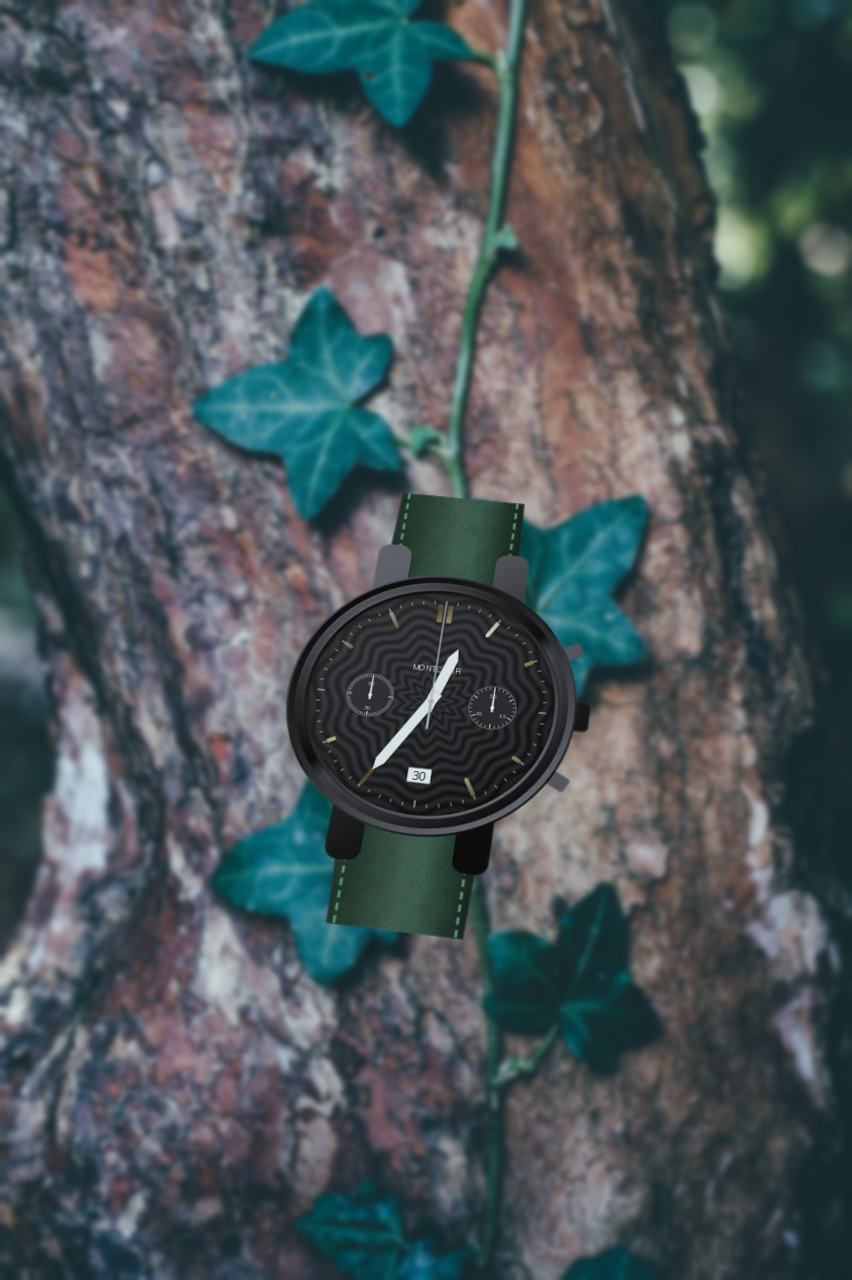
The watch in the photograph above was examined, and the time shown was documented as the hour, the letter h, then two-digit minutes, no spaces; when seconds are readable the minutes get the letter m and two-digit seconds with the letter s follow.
12h35
